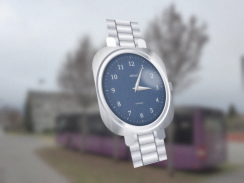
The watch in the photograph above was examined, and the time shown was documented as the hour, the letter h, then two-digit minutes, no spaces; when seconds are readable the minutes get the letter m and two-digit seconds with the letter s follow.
3h05
